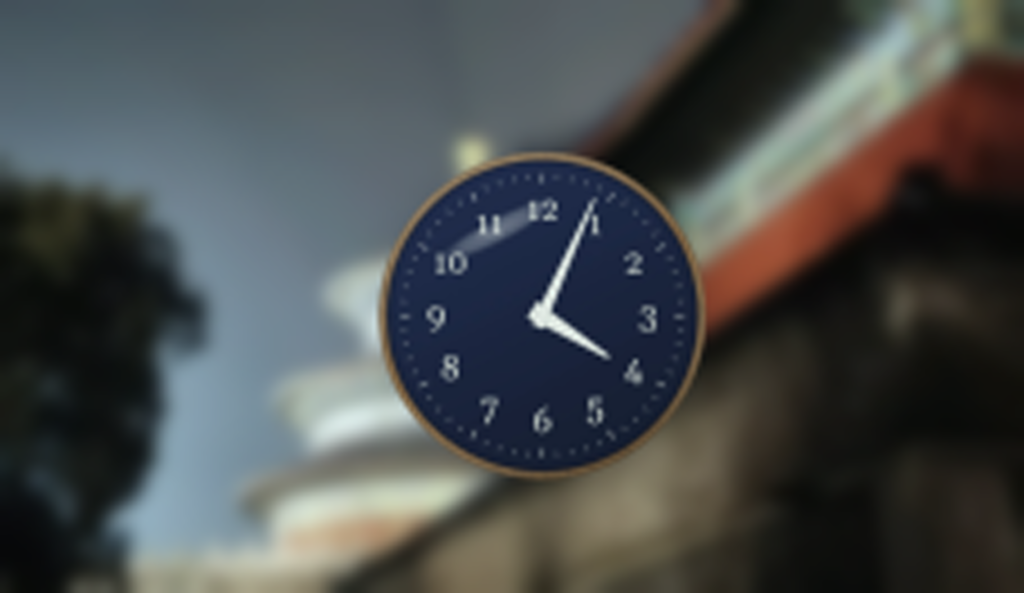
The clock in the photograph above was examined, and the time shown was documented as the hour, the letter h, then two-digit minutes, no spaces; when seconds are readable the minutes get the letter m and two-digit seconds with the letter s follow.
4h04
